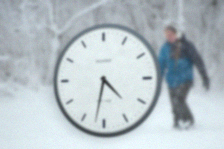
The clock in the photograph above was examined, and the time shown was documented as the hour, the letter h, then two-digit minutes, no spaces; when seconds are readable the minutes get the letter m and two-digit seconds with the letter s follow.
4h32
